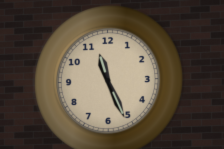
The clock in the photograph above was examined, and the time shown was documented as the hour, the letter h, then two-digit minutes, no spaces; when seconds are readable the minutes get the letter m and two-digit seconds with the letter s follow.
11h26
